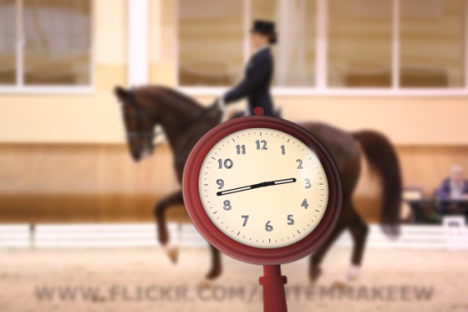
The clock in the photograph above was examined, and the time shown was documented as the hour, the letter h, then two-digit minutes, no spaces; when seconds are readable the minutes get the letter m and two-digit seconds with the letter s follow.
2h43
